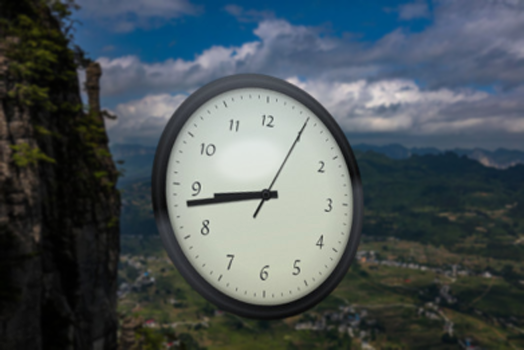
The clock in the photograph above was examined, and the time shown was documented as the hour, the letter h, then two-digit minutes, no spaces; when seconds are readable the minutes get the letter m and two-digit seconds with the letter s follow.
8h43m05s
